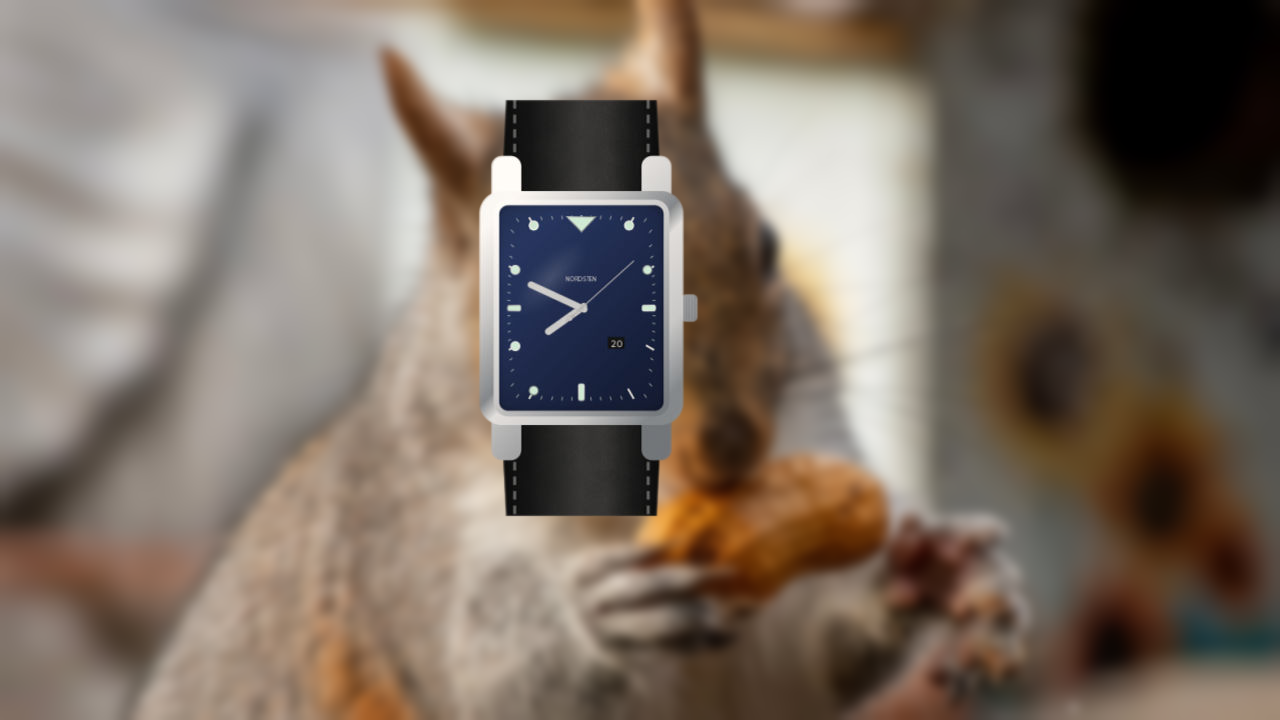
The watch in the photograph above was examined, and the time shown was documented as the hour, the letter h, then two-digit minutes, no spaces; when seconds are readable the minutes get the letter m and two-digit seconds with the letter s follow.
7h49m08s
